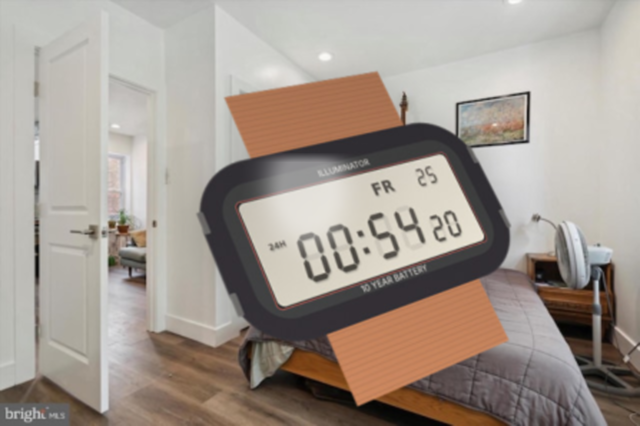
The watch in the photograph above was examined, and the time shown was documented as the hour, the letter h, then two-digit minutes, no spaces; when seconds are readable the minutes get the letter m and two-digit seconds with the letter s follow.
0h54m20s
